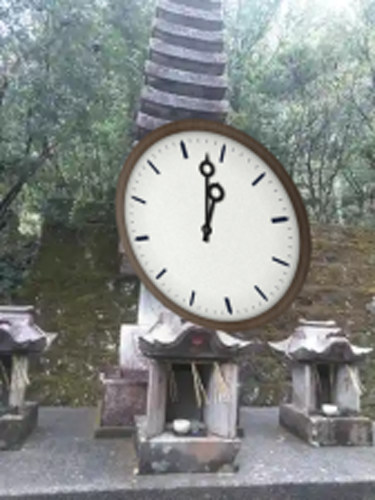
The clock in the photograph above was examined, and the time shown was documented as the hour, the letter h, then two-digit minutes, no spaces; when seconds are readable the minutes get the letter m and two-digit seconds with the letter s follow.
1h03
